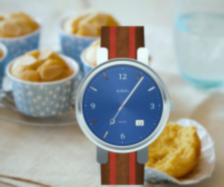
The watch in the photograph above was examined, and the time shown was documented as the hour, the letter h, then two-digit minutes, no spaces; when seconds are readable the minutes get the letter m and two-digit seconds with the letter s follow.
7h06
